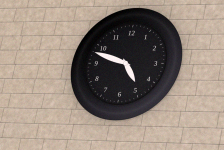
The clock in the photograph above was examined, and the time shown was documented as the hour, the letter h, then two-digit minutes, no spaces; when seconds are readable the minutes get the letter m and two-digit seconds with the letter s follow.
4h48
